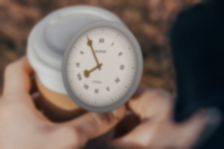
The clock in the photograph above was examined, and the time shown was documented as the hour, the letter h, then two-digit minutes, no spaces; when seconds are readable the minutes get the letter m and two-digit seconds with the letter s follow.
7h55
